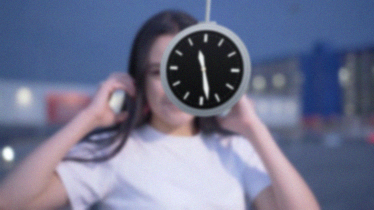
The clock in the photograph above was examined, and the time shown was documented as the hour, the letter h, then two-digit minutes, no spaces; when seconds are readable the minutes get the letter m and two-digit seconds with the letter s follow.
11h28
